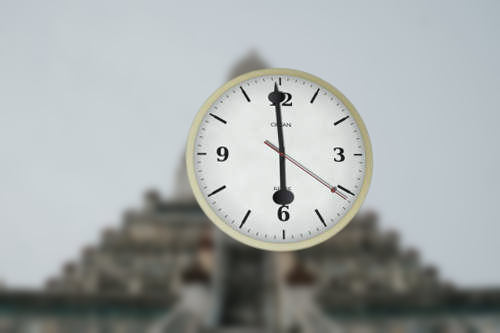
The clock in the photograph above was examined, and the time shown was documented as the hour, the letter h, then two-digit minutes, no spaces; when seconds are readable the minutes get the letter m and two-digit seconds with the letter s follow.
5h59m21s
